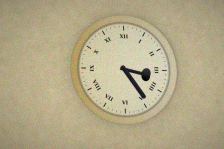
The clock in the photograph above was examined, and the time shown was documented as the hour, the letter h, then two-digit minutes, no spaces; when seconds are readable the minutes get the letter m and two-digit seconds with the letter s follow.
3h24
